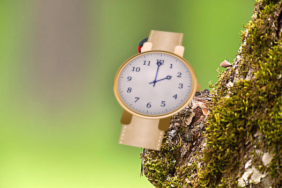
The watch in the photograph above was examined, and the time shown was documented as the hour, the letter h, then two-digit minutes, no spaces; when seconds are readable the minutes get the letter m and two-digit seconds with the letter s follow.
2h00
